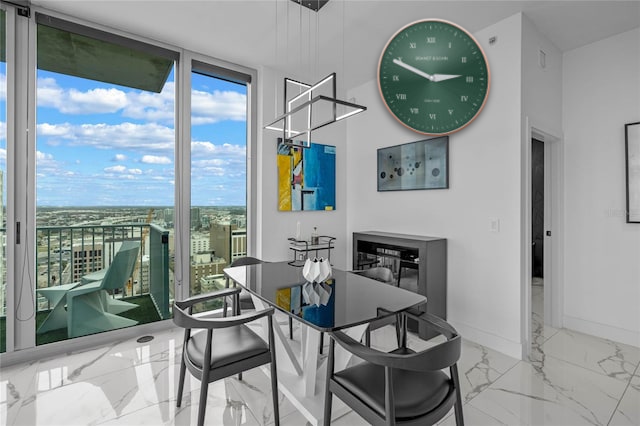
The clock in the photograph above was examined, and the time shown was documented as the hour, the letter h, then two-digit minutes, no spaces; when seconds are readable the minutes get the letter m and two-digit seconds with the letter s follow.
2h49
